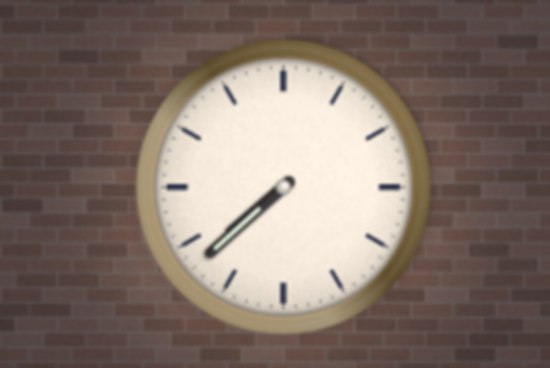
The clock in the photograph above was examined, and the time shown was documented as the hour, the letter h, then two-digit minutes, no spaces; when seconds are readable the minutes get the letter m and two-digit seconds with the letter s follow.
7h38
